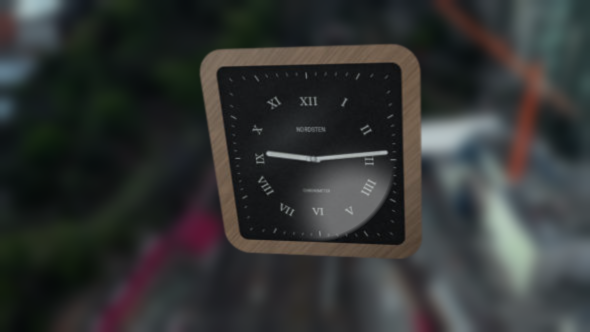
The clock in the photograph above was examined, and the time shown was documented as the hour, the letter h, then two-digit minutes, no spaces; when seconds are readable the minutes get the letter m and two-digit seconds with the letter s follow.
9h14
